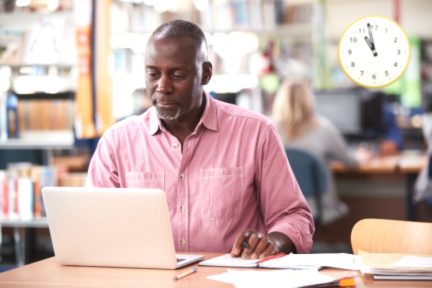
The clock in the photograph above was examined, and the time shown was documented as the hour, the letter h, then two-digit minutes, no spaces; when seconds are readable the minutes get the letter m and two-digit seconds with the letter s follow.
10h58
